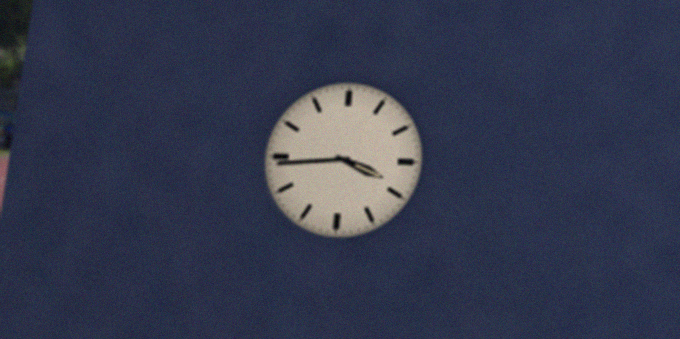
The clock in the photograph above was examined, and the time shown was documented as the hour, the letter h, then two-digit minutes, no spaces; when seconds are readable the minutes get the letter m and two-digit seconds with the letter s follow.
3h44
